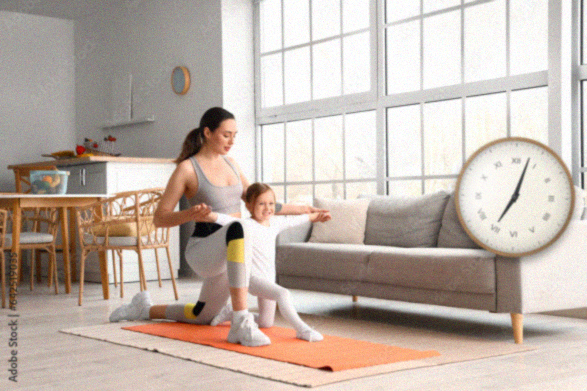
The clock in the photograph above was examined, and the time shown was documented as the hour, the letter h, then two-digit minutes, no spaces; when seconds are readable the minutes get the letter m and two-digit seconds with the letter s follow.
7h03
